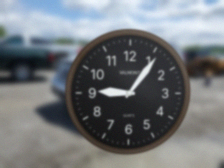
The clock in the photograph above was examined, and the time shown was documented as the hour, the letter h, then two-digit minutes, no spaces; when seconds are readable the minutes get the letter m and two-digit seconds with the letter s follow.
9h06
